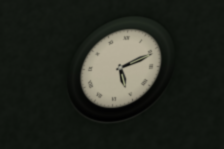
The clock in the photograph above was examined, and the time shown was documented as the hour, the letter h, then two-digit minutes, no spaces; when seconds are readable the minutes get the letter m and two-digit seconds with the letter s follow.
5h11
